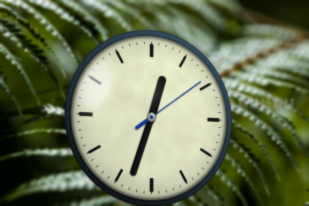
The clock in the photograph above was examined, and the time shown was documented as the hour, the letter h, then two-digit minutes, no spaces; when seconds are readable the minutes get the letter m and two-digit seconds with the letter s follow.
12h33m09s
